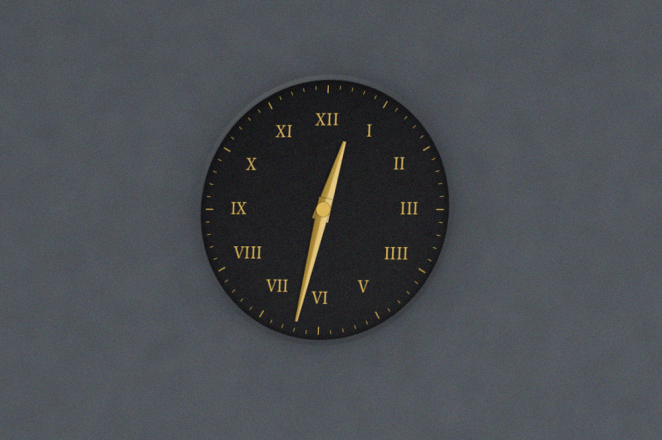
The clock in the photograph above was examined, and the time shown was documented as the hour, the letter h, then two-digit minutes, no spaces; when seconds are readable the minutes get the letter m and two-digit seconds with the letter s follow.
12h32
